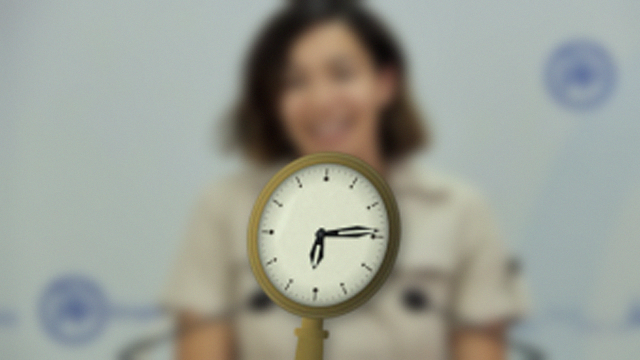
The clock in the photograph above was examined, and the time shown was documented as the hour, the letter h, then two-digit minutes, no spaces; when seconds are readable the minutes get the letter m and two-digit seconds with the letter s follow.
6h14
